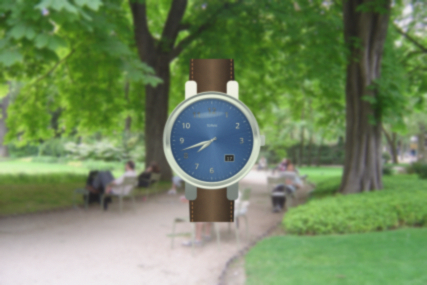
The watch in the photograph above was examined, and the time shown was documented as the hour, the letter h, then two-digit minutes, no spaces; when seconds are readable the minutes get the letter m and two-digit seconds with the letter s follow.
7h42
